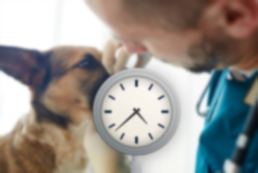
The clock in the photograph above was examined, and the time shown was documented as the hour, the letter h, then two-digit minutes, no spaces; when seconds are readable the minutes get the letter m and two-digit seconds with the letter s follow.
4h38
